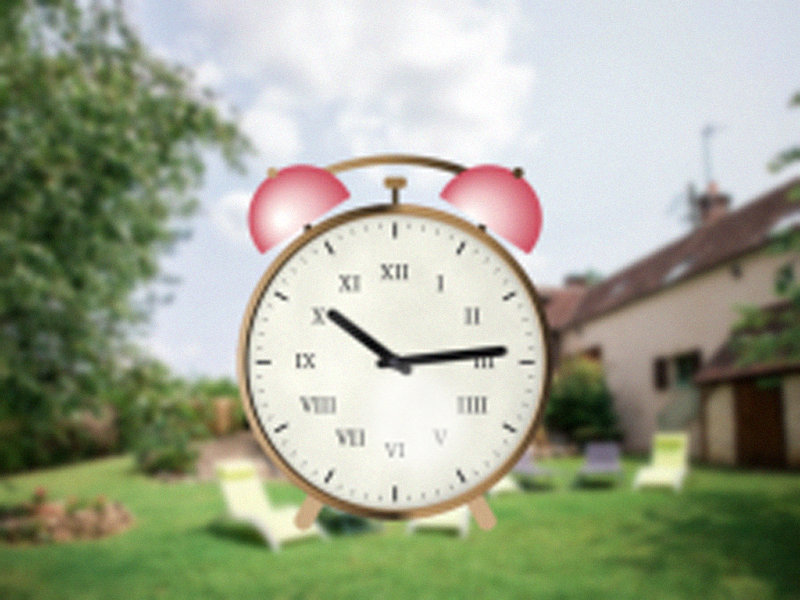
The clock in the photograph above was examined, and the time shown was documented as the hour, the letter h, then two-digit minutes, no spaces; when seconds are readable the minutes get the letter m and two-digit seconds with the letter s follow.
10h14
